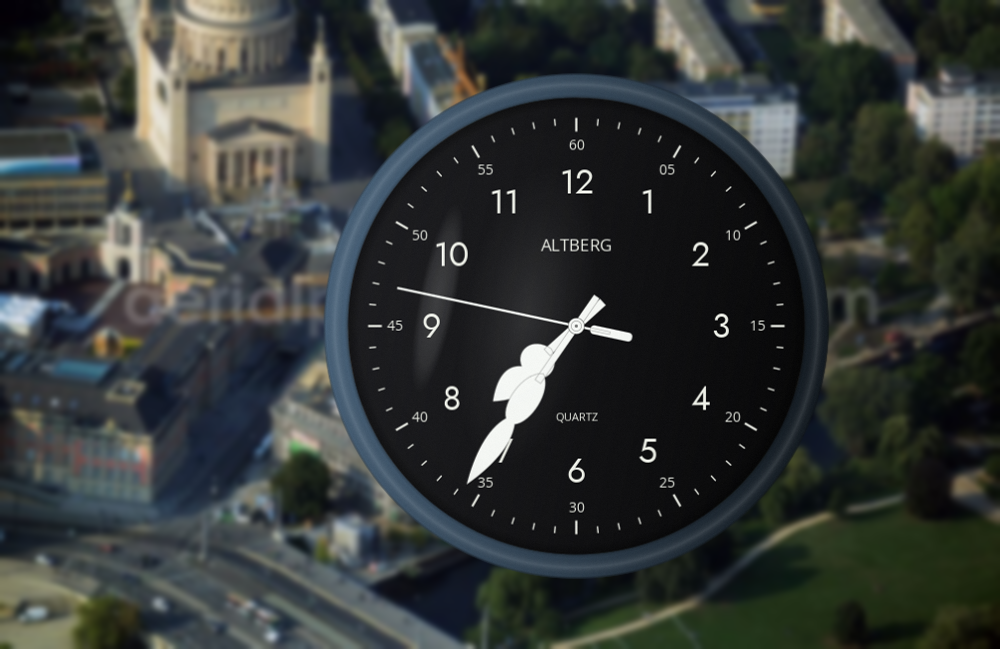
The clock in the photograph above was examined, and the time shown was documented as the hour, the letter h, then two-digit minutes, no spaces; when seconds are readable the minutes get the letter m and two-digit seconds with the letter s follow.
7h35m47s
